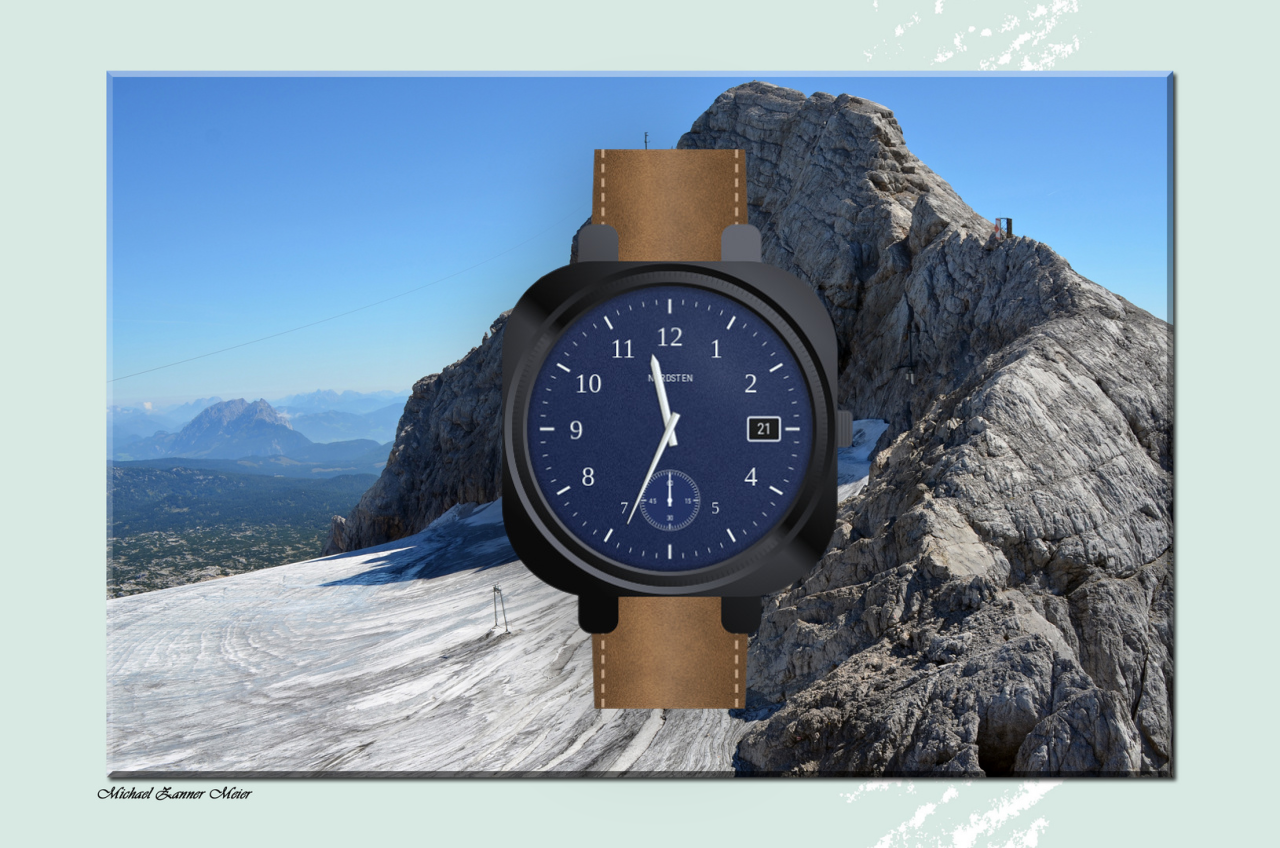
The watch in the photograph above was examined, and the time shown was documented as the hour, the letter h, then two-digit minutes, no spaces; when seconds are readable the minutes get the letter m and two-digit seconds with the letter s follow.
11h34
